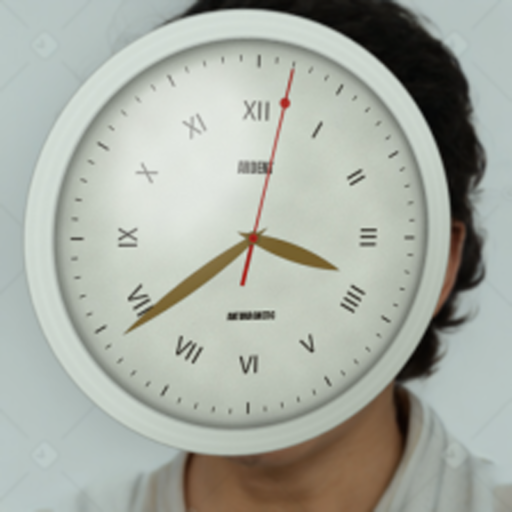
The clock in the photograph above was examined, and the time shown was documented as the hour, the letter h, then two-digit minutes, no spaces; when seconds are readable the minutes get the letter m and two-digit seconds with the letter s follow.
3h39m02s
